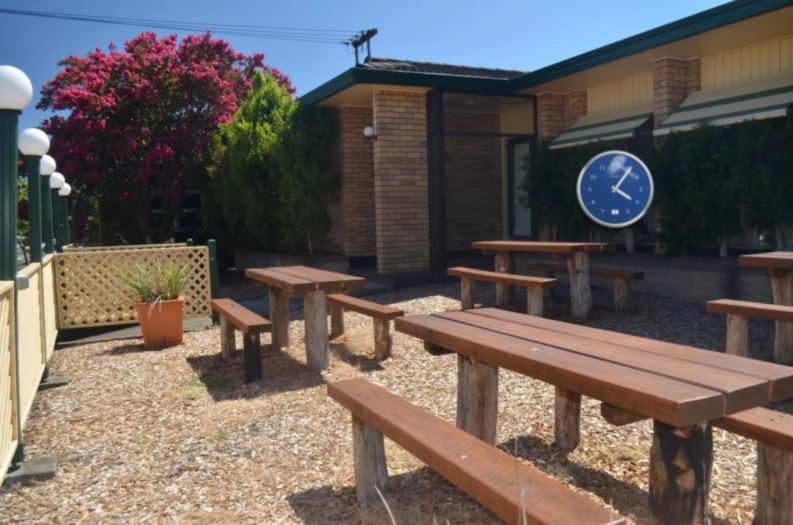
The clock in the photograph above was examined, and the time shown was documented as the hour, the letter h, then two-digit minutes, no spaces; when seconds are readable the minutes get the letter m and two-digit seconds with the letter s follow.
4h06
